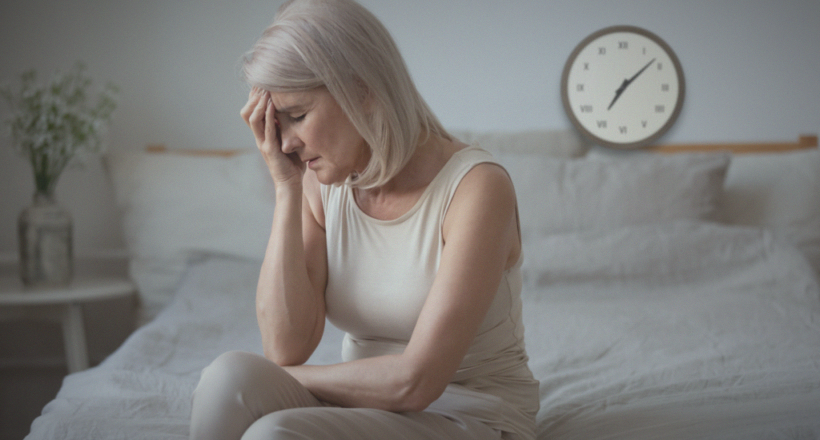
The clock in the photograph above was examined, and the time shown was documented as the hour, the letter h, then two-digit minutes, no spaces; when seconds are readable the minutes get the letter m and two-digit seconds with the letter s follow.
7h08
